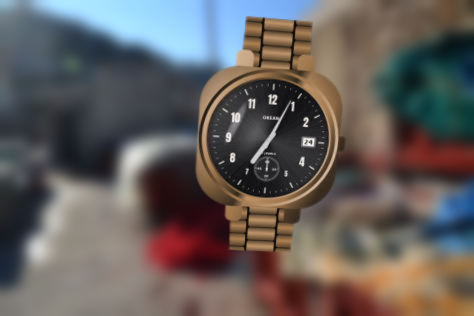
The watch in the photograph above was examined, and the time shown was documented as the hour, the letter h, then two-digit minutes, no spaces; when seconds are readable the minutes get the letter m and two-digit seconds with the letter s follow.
7h04
